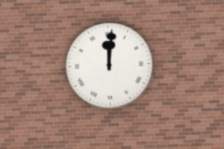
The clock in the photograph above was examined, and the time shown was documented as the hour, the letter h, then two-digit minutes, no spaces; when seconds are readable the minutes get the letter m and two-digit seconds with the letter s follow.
12h01
